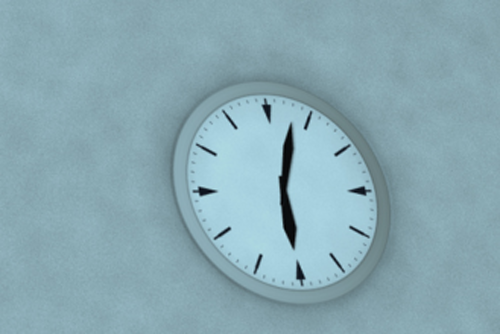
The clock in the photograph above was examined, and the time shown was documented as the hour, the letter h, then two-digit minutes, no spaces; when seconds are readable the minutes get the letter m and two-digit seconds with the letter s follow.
6h03
